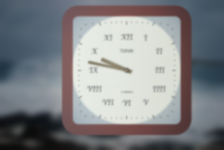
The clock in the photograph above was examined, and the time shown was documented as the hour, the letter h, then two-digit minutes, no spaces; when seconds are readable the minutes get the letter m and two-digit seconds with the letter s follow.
9h47
